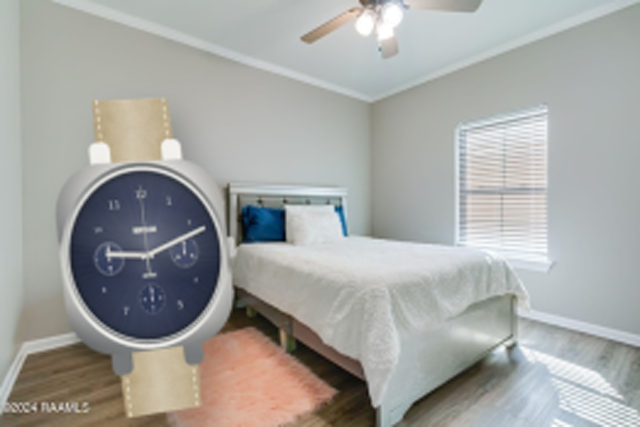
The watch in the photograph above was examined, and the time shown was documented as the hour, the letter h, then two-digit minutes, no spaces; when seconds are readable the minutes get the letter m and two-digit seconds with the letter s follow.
9h12
